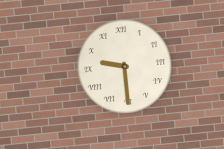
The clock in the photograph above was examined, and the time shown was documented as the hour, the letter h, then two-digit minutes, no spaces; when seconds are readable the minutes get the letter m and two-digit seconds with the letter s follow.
9h30
